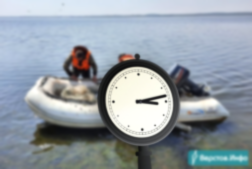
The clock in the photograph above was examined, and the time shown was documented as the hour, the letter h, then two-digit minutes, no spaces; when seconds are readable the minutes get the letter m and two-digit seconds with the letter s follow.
3h13
